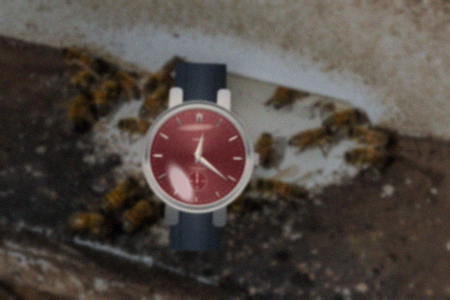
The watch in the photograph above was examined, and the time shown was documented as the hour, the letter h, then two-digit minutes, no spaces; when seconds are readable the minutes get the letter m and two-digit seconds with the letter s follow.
12h21
